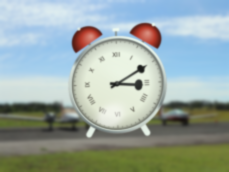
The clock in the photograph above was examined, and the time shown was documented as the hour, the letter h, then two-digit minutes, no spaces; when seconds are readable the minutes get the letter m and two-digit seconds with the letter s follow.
3h10
